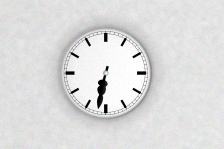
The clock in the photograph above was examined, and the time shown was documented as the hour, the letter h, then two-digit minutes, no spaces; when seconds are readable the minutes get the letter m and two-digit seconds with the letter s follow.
6h32
